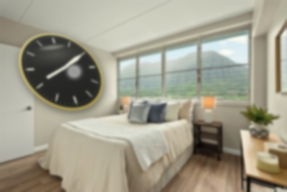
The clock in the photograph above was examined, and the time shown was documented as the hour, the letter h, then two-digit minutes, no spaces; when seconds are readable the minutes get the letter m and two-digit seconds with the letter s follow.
8h10
